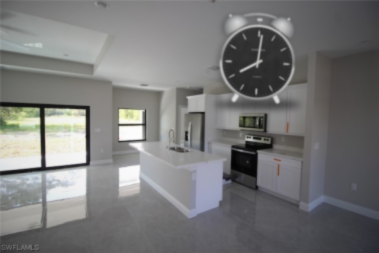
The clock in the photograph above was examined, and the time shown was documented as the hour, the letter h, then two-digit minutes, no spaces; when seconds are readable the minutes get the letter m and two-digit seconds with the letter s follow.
8h01
